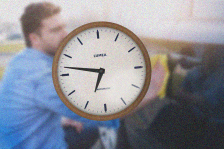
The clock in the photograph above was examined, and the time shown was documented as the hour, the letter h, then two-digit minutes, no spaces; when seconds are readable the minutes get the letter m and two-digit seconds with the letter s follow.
6h47
